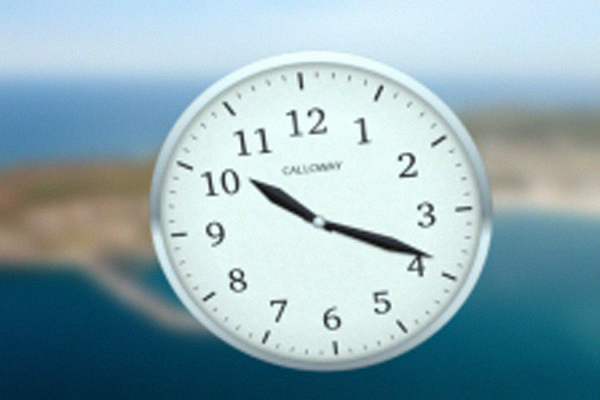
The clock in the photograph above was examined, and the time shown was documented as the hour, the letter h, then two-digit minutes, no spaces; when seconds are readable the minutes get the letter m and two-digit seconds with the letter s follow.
10h19
